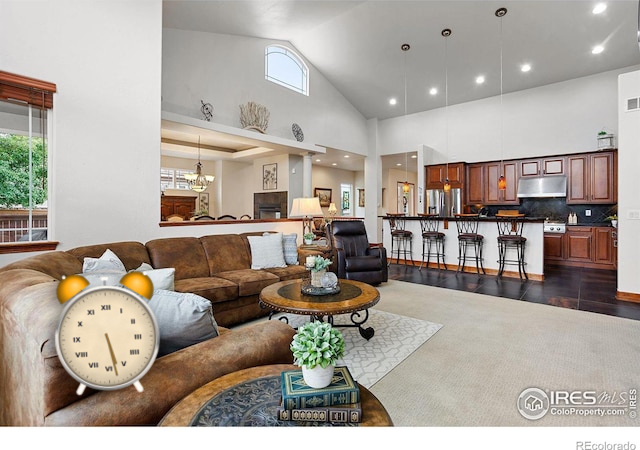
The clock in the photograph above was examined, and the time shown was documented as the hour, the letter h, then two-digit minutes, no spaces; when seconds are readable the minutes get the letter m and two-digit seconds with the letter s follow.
5h28
